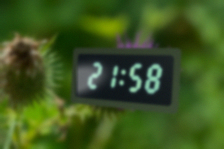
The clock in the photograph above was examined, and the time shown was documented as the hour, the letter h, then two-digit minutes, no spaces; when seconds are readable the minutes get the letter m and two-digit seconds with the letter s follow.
21h58
